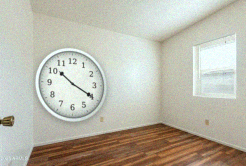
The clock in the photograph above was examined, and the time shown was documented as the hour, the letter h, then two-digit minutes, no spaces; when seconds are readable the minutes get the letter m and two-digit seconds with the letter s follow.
10h20
